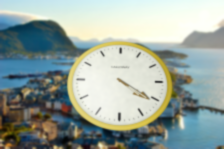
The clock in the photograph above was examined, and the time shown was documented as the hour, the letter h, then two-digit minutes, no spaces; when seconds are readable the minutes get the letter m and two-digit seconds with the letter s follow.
4h21
